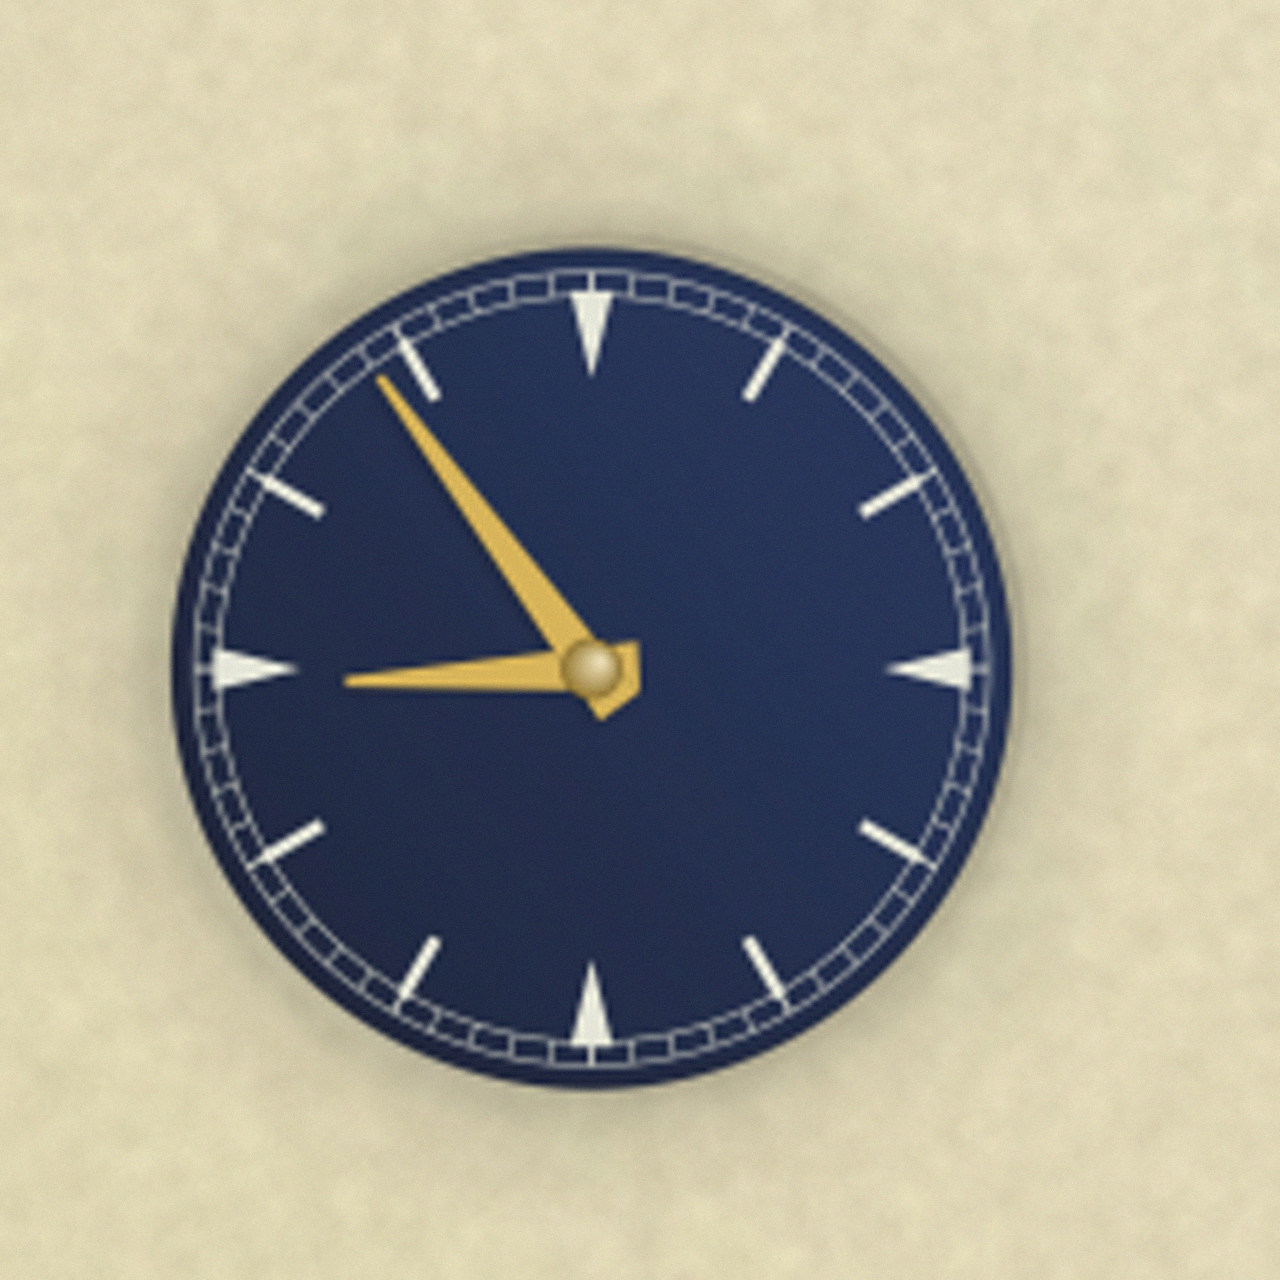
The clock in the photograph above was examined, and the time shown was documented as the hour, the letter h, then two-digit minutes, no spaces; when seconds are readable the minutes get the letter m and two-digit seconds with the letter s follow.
8h54
